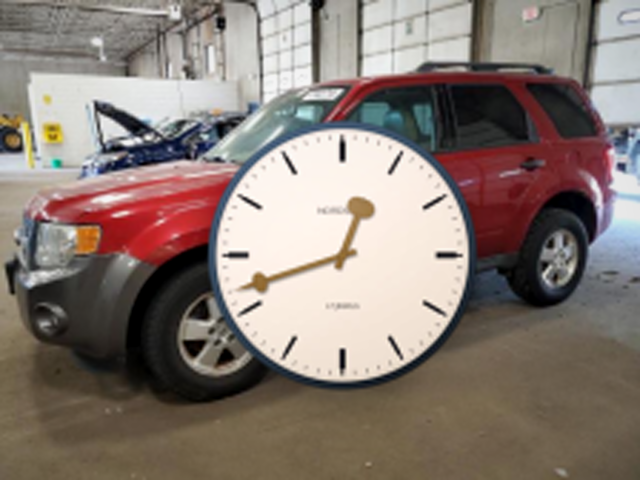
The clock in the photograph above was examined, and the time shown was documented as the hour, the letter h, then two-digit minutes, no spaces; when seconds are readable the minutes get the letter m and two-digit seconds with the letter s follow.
12h42
